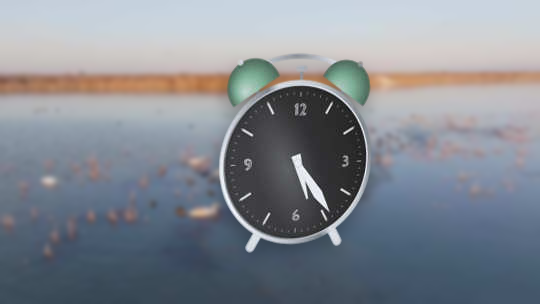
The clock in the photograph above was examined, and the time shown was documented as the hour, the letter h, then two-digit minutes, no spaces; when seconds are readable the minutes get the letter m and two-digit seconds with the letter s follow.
5h24
